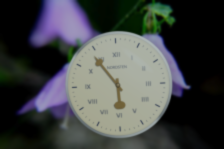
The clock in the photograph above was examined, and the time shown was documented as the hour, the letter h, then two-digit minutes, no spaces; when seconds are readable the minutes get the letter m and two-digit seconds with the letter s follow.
5h54
